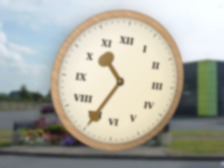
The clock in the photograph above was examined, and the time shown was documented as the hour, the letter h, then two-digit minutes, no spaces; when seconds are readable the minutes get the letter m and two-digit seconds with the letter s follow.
10h35
